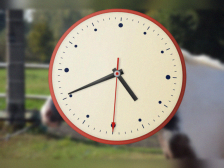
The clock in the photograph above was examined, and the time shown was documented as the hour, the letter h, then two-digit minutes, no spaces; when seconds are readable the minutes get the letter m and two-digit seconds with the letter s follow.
4h40m30s
